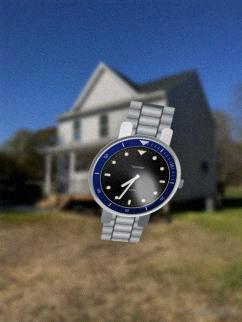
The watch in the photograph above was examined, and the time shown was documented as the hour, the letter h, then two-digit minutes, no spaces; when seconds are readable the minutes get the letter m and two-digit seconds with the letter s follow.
7h34
